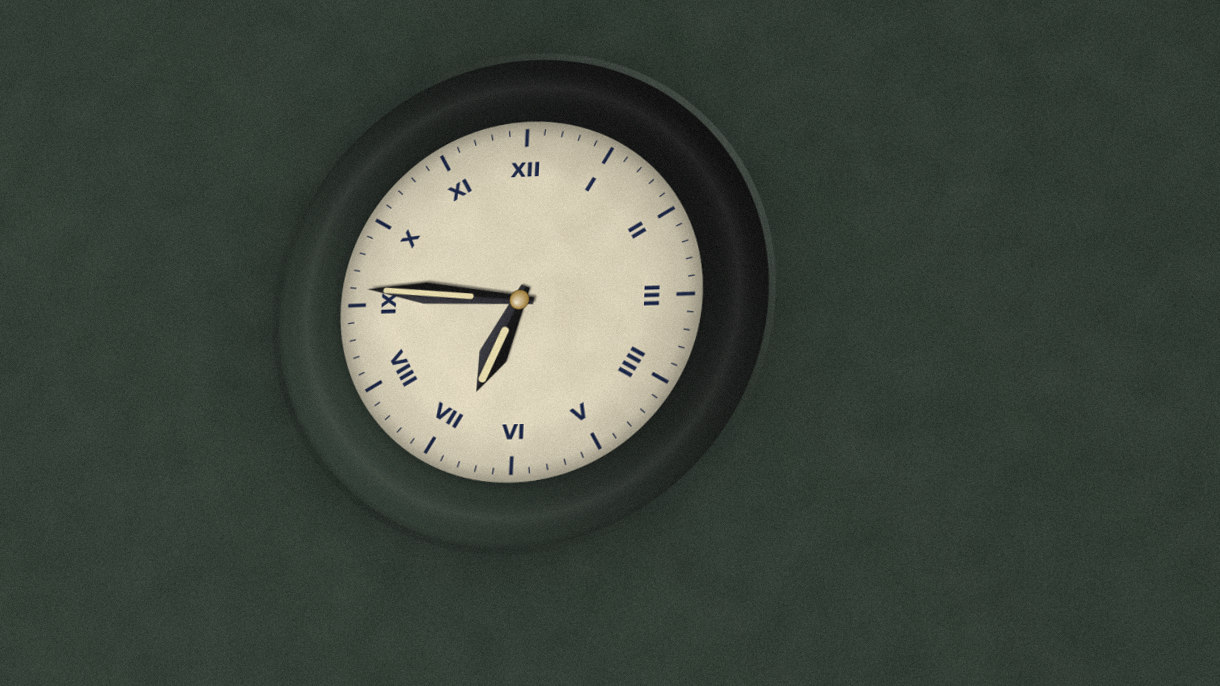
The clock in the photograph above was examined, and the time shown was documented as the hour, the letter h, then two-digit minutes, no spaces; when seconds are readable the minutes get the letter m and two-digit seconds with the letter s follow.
6h46
